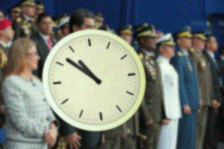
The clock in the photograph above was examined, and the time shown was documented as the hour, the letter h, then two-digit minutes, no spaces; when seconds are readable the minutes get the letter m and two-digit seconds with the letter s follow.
10h52
